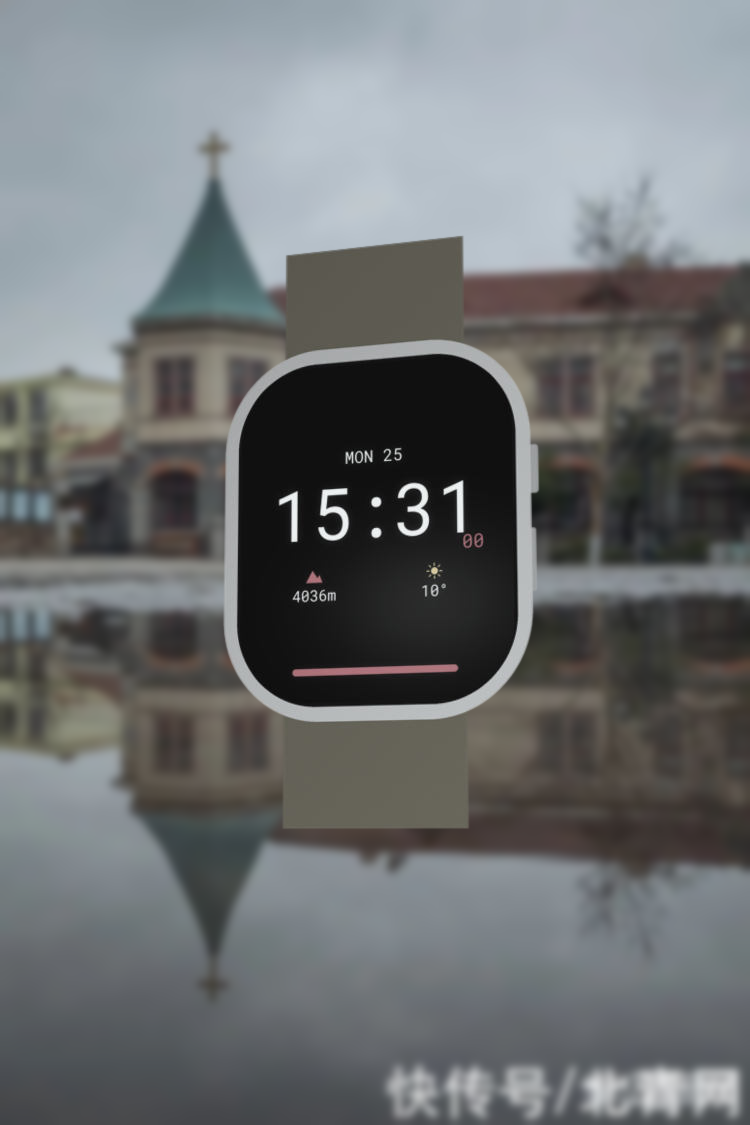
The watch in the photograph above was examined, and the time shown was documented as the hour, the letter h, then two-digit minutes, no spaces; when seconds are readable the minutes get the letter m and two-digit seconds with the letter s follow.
15h31m00s
